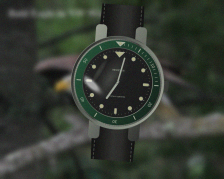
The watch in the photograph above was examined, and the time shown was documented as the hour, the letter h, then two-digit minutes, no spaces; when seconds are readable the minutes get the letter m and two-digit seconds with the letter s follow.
7h02
